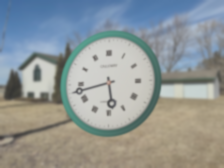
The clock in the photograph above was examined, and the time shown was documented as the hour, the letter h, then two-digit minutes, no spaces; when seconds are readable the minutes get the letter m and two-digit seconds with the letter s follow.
5h43
